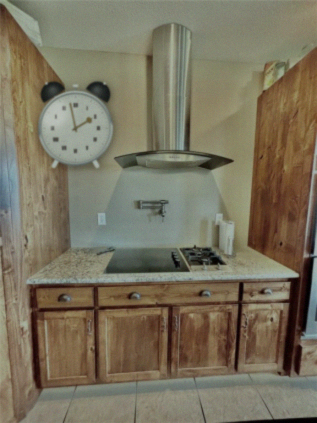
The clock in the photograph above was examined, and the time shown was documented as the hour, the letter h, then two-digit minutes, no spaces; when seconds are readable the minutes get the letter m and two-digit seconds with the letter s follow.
1h58
